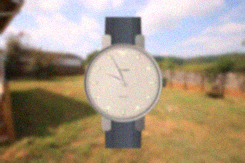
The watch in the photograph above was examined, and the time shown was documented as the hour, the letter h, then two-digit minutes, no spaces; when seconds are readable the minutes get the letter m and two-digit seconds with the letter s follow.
9h56
